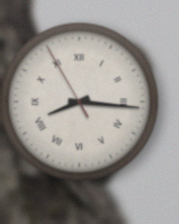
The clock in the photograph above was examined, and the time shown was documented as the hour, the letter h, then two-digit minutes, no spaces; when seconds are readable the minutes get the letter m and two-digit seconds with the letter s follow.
8h15m55s
